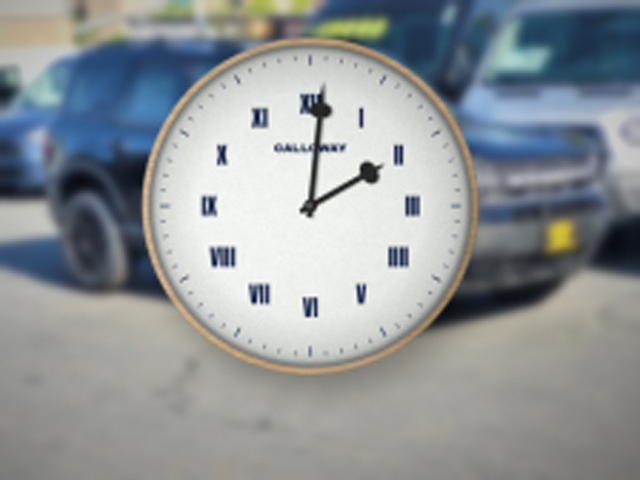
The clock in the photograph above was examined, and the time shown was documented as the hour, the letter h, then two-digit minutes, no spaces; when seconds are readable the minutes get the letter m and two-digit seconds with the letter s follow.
2h01
